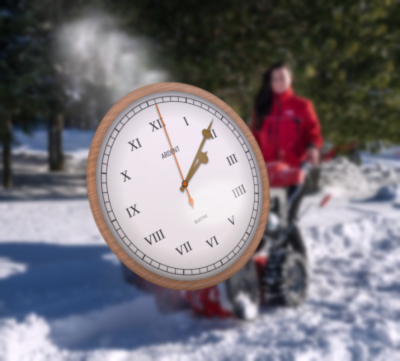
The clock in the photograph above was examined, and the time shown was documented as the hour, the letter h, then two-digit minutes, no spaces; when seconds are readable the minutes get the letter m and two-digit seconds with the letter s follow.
2h09m01s
